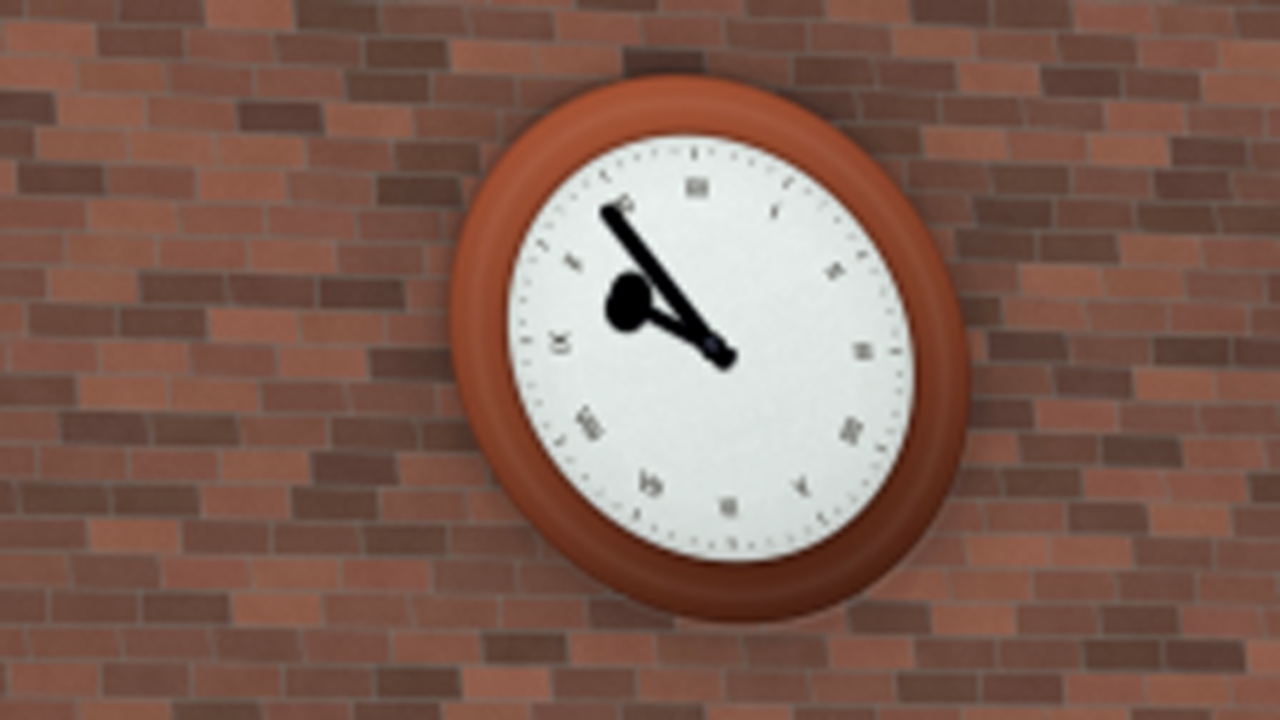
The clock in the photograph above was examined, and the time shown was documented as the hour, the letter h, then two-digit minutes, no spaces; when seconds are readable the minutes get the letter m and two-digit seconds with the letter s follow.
9h54
